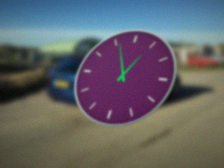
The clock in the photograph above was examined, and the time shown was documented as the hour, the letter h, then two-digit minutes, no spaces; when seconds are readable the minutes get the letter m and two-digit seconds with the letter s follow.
12h56
